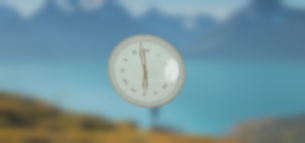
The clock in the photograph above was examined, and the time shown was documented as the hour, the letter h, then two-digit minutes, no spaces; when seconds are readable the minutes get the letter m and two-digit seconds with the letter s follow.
5h58
